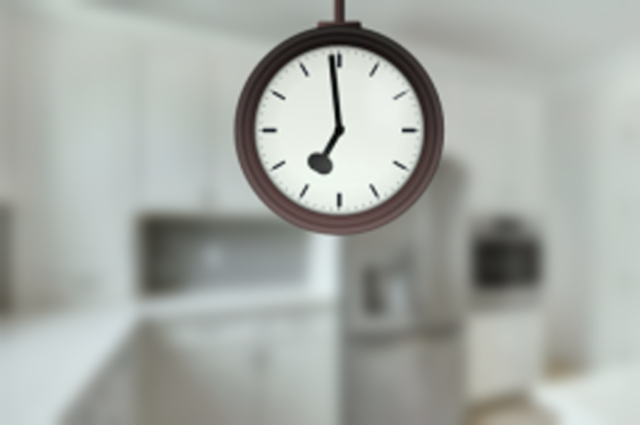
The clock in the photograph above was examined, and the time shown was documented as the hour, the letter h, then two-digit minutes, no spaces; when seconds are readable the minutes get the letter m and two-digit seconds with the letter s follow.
6h59
